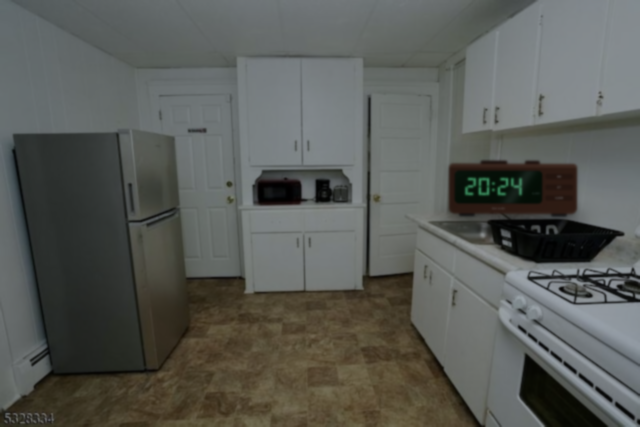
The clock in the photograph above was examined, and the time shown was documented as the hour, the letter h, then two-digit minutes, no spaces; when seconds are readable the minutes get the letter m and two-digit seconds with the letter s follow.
20h24
